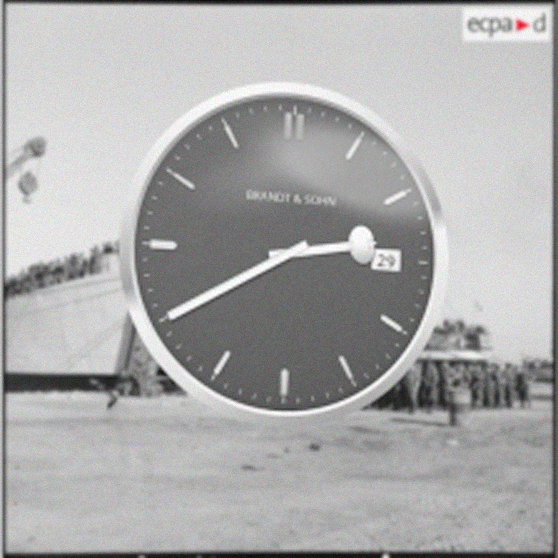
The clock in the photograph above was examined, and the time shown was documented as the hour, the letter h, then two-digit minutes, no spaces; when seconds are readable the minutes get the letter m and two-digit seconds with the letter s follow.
2h40
